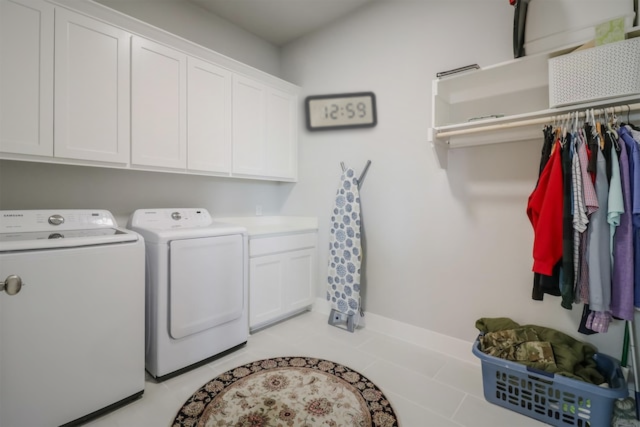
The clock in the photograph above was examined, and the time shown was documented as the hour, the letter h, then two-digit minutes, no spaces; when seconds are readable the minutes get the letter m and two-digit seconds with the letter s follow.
12h59
